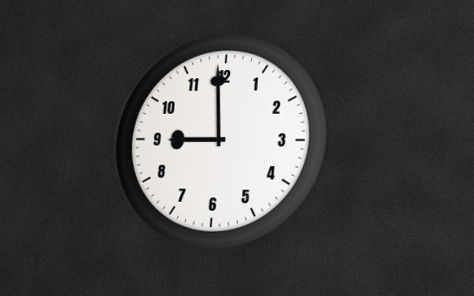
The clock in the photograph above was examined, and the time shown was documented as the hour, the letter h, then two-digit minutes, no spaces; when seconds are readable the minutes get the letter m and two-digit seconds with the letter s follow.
8h59
